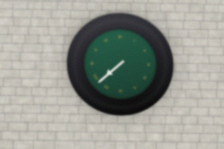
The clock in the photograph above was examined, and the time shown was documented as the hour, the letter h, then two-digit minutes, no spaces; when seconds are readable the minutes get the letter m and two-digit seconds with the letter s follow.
7h38
